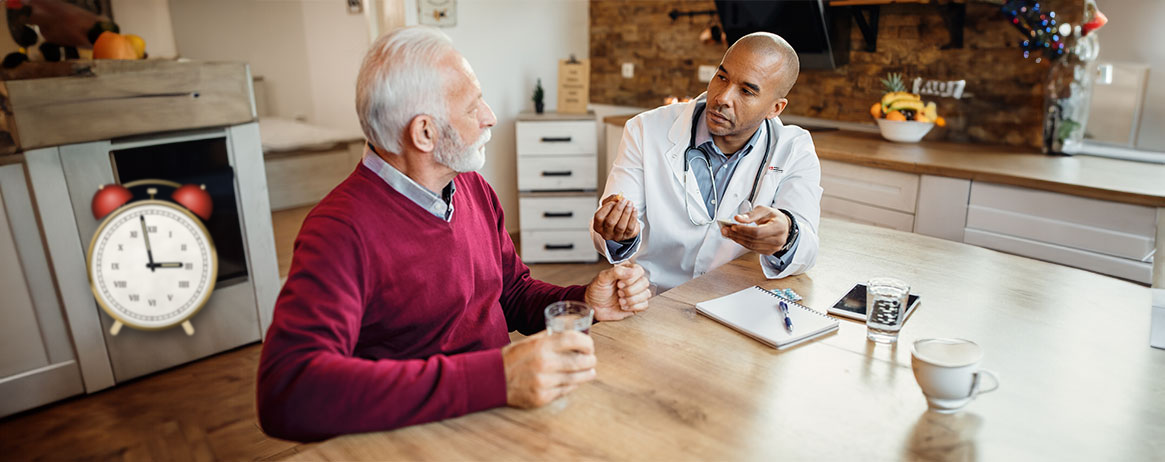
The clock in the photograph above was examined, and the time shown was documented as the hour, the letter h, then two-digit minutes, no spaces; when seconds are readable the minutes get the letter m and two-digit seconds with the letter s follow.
2h58
